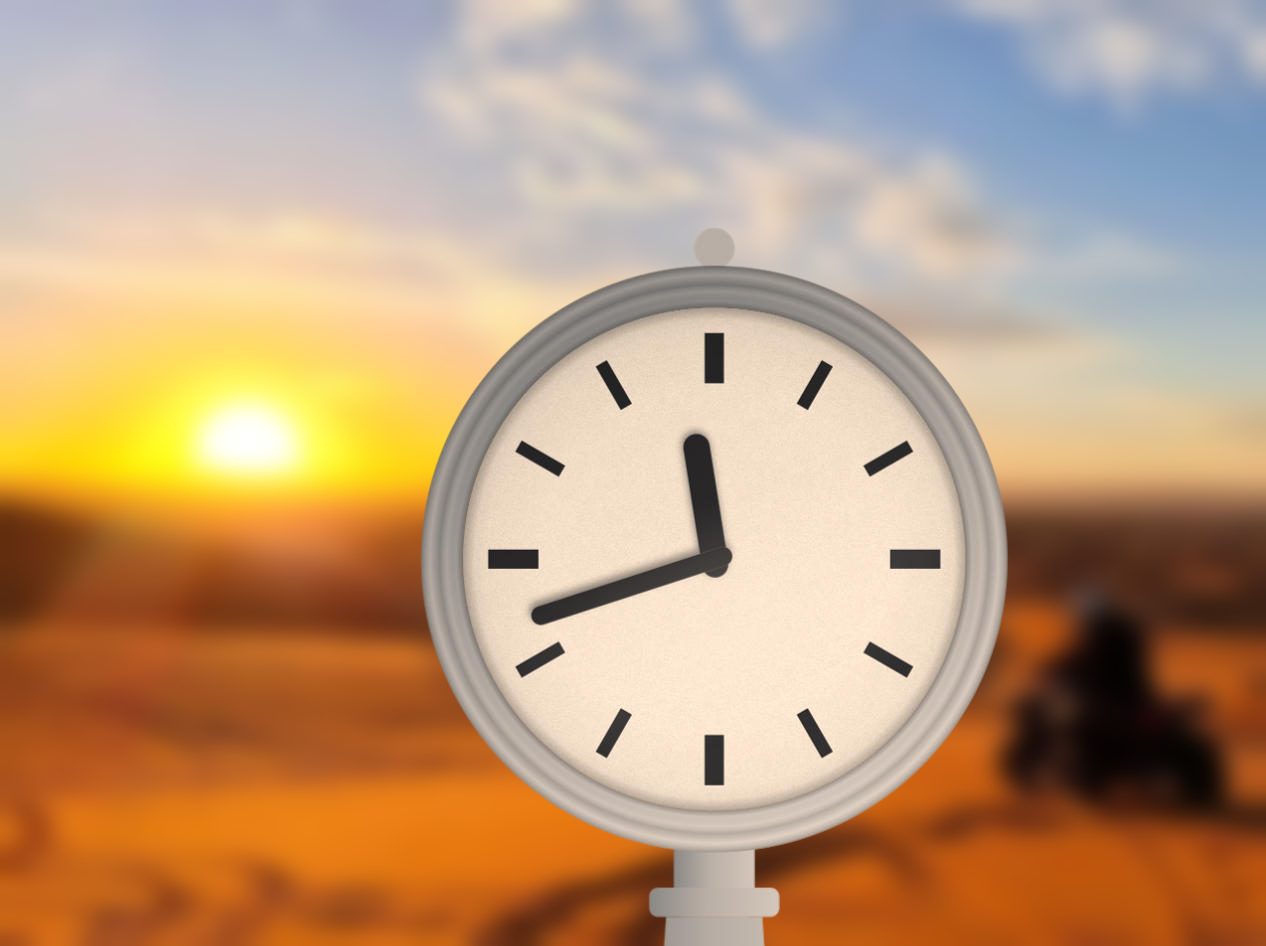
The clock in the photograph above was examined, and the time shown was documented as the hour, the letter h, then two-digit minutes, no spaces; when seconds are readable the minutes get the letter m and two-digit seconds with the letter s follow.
11h42
